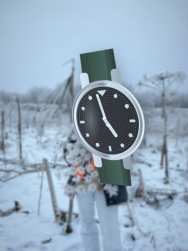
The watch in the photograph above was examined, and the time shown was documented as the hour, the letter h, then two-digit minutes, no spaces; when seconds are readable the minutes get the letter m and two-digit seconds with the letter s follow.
4h58
